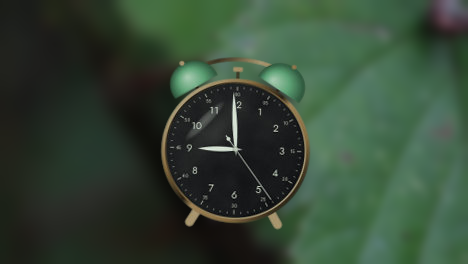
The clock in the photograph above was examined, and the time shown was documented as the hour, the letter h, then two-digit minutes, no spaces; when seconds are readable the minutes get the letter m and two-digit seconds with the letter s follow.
8h59m24s
